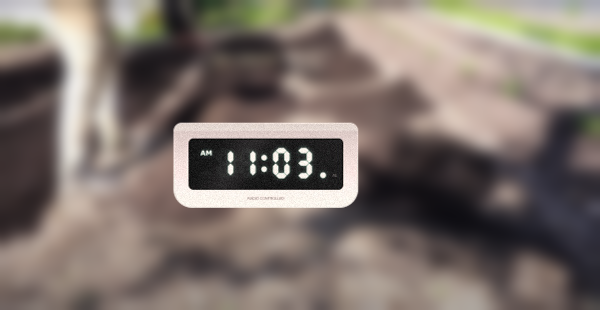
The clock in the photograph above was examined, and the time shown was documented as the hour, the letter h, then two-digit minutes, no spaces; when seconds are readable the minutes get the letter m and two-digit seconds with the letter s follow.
11h03
